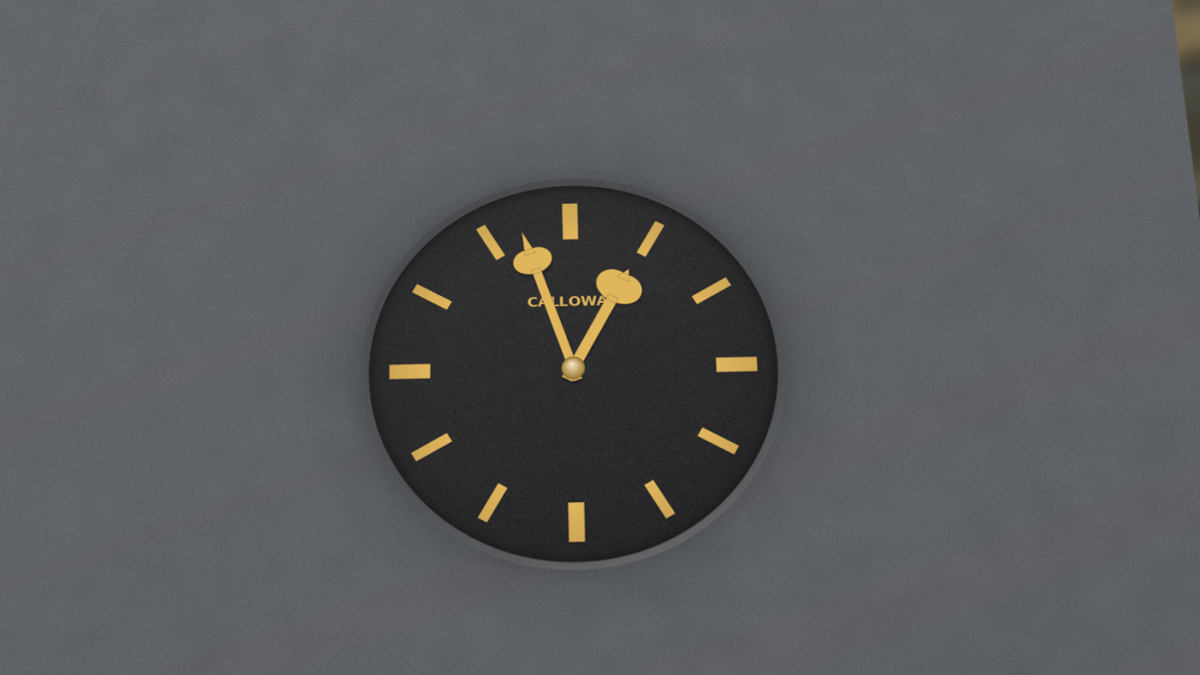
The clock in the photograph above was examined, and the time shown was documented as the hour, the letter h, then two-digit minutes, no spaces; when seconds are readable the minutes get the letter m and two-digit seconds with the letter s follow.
12h57
